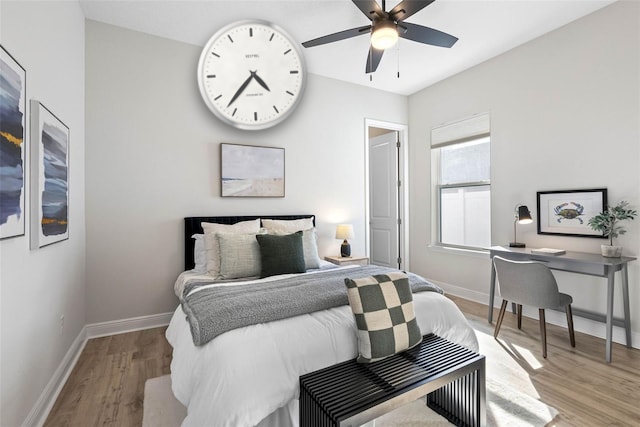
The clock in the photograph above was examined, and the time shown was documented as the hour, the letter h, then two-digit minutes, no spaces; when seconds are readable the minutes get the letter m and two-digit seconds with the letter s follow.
4h37
